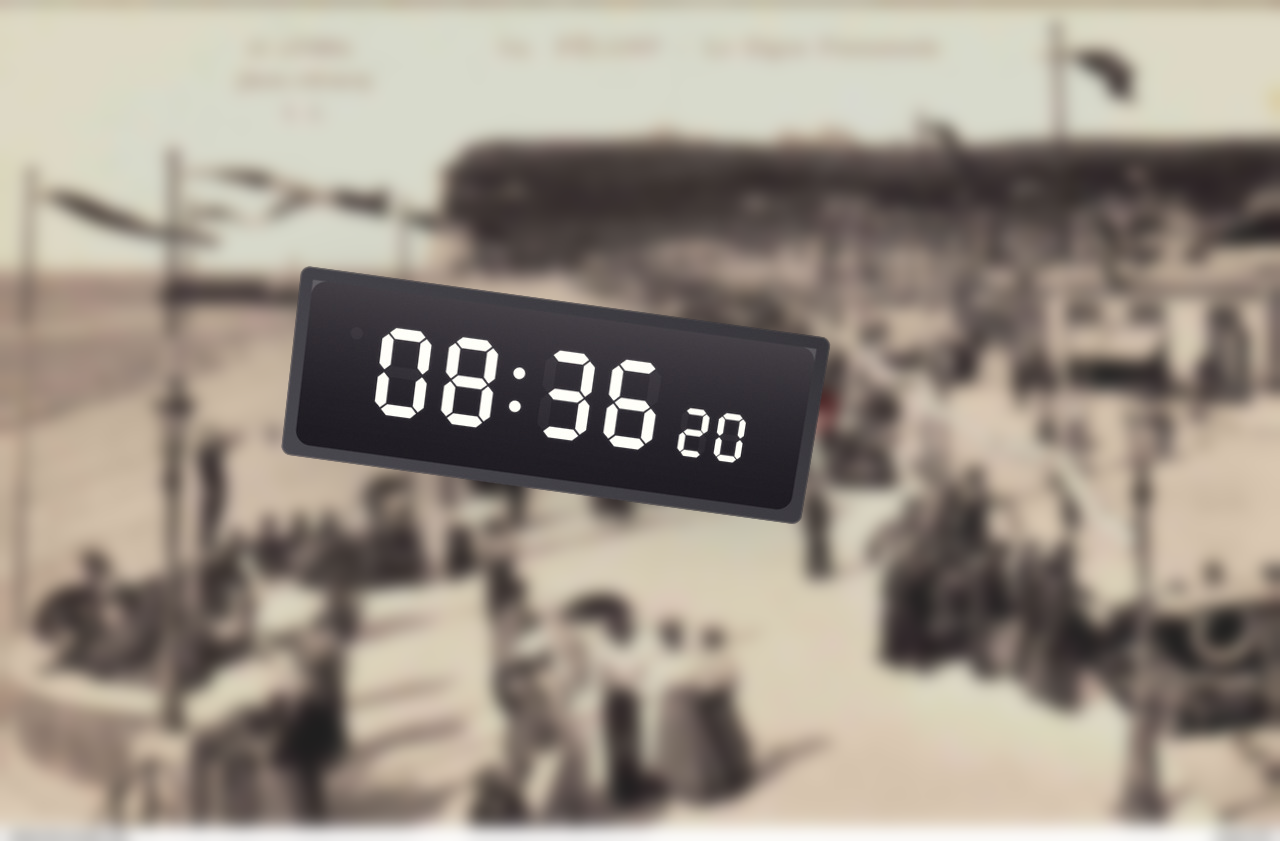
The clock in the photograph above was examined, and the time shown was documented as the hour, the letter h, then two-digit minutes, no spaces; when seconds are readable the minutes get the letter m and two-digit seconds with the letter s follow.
8h36m20s
